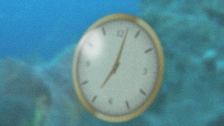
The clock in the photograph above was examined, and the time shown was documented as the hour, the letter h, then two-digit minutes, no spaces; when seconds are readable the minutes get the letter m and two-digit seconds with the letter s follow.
7h02
